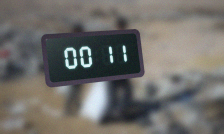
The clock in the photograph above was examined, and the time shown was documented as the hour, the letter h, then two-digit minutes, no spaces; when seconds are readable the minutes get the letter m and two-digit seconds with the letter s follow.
0h11
